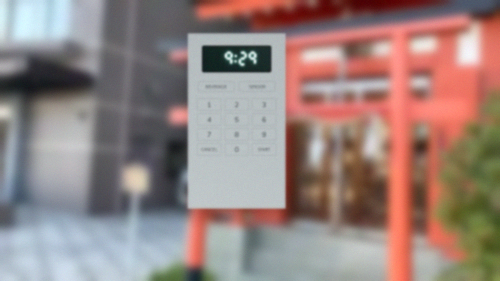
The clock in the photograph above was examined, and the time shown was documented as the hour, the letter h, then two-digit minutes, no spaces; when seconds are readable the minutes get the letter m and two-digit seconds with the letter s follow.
9h29
